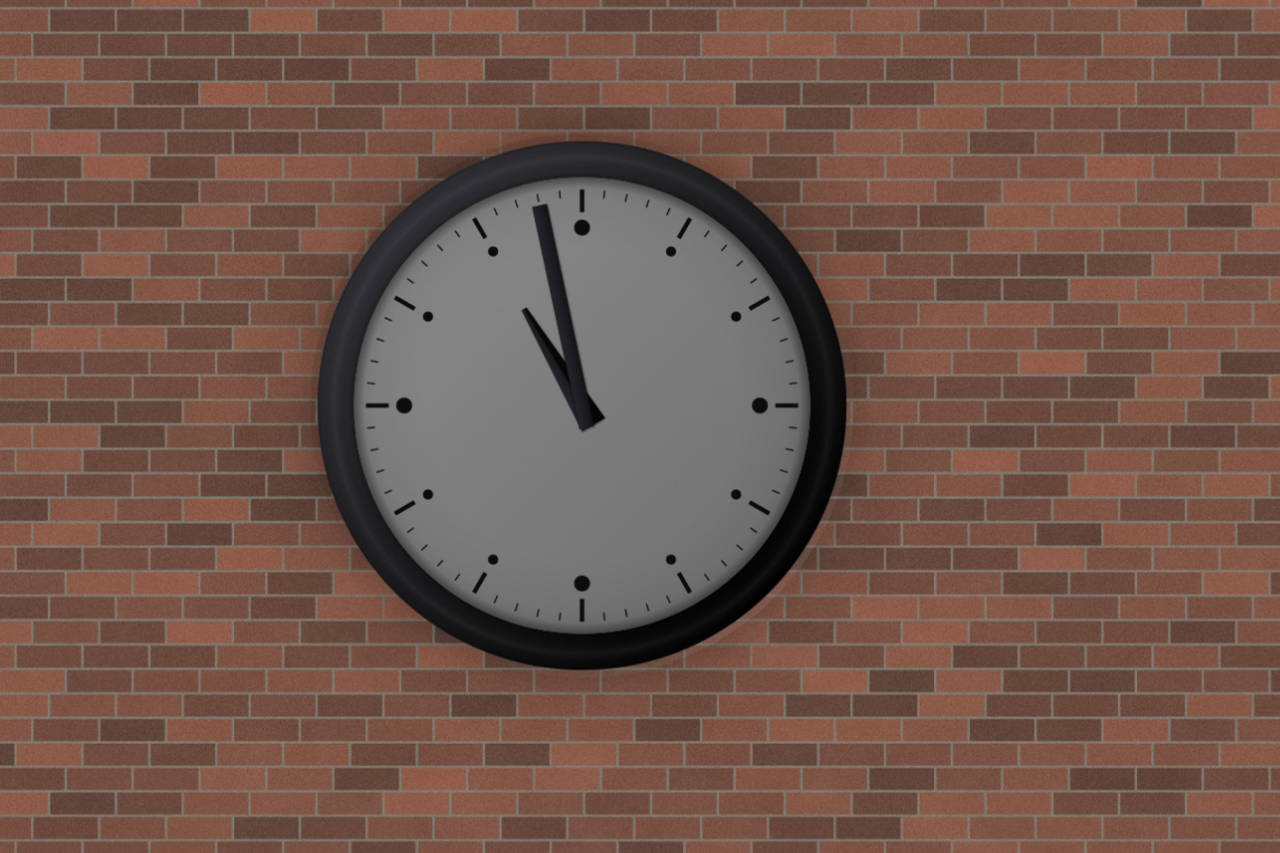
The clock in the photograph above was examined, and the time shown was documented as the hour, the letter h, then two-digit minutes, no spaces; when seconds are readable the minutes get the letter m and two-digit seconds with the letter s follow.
10h58
